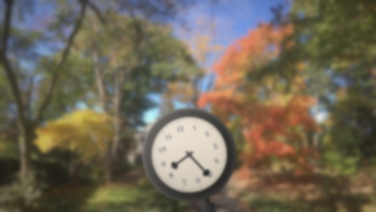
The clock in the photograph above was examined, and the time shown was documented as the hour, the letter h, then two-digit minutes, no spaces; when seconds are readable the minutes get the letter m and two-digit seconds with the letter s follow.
8h26
